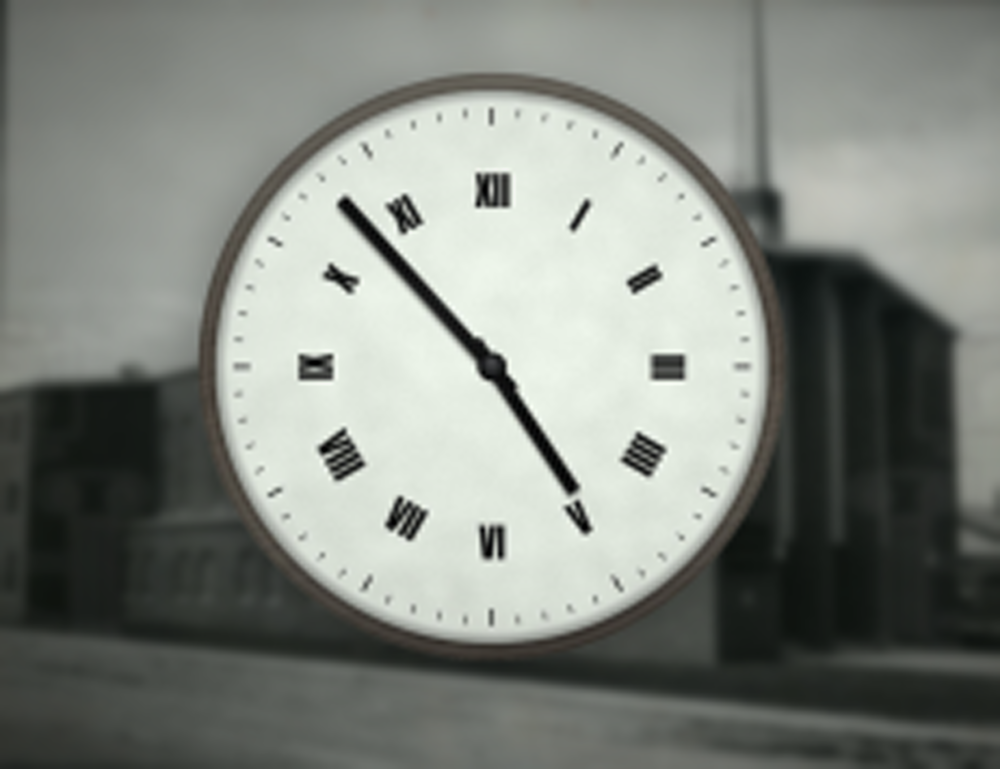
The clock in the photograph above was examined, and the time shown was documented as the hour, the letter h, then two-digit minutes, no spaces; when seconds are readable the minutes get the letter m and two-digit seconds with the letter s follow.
4h53
